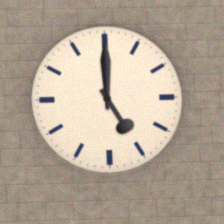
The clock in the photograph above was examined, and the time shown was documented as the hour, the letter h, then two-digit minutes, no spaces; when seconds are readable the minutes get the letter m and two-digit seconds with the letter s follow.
5h00
